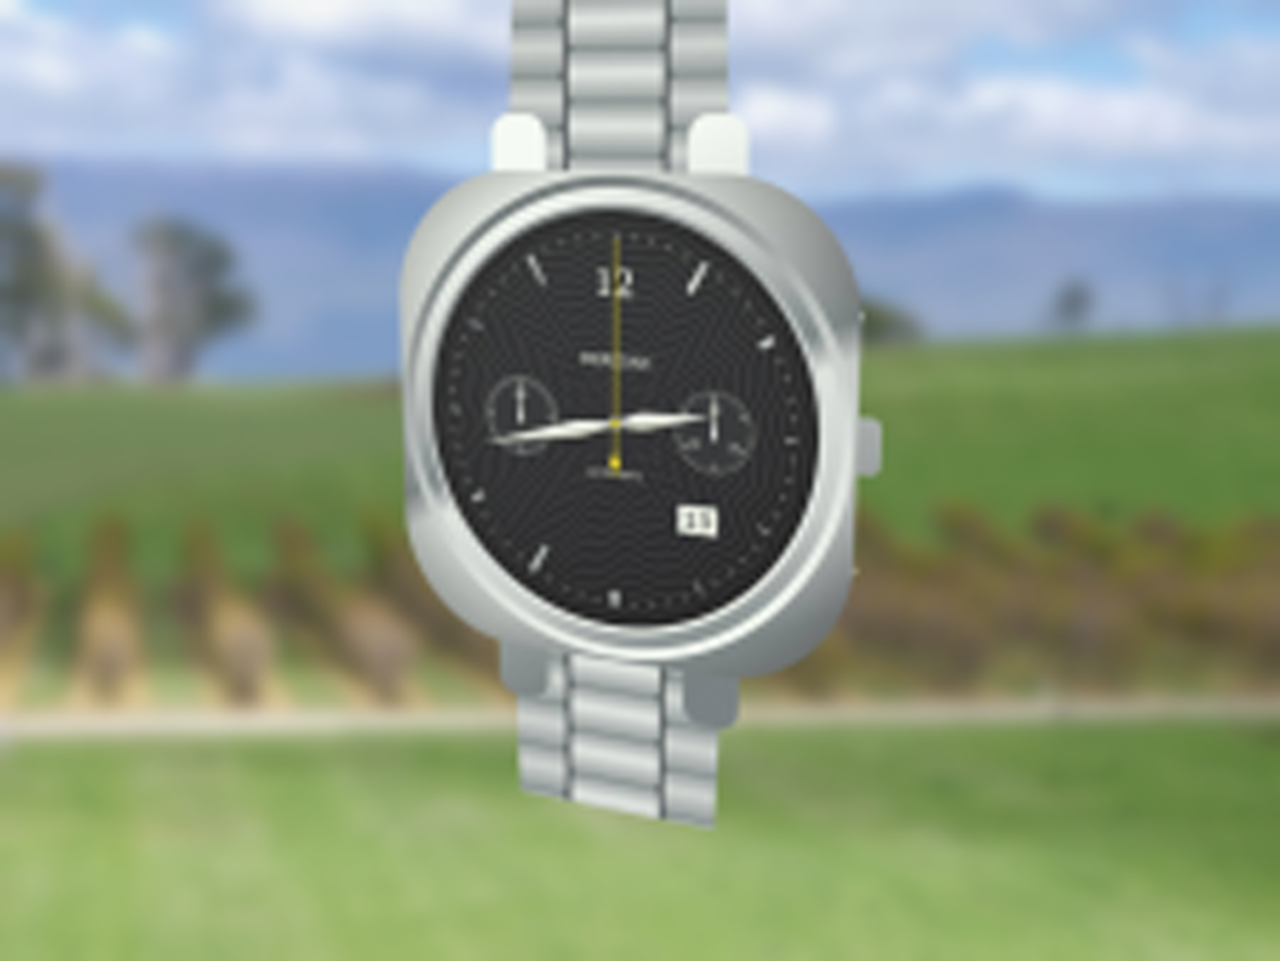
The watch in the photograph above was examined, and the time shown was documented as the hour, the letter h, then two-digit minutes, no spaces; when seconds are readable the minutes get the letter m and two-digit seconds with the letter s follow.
2h43
